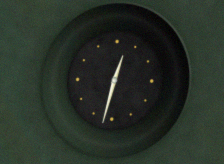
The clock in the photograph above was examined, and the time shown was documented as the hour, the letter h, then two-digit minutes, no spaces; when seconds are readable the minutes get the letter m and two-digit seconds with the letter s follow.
12h32
